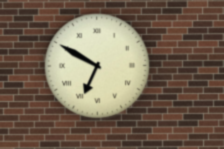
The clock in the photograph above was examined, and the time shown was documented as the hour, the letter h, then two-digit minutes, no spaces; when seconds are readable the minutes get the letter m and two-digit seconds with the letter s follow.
6h50
